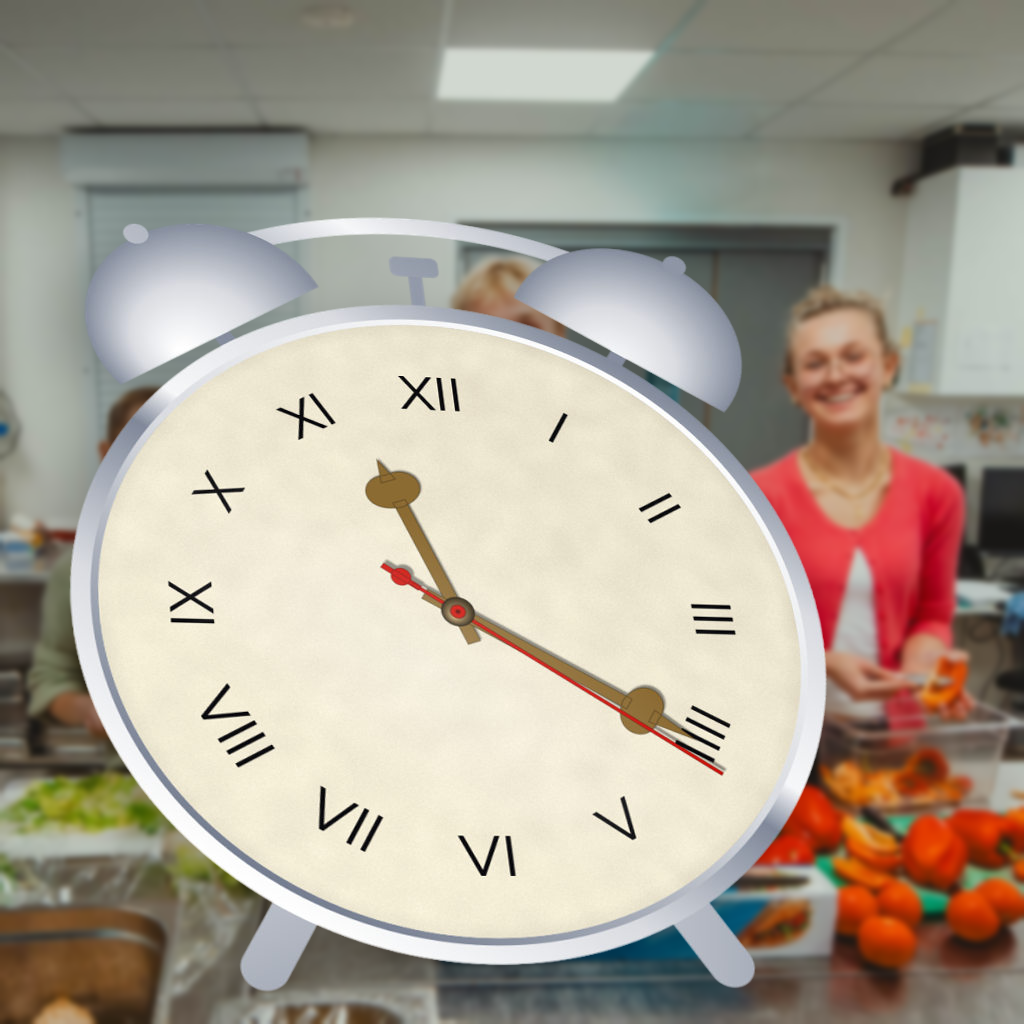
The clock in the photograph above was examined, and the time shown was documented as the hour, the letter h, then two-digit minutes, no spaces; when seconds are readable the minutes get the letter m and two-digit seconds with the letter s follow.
11h20m21s
